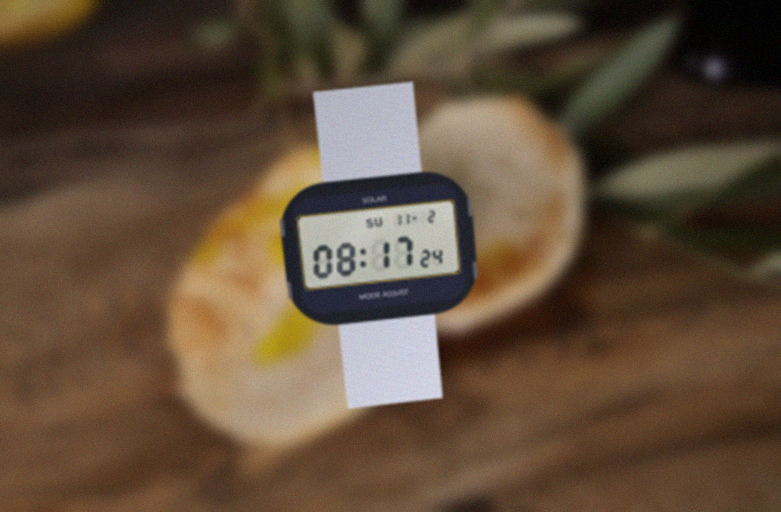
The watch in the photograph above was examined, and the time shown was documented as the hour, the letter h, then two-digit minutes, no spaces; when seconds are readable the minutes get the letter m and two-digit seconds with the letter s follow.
8h17m24s
